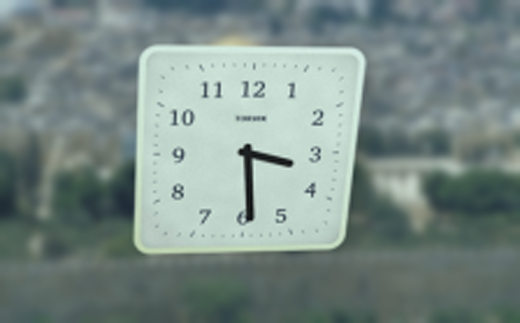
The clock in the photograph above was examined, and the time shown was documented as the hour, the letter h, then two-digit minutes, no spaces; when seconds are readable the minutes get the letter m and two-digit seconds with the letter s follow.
3h29
